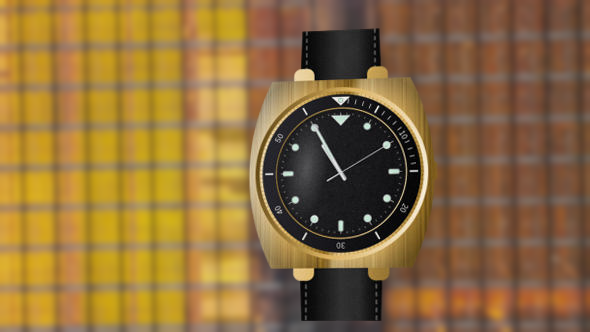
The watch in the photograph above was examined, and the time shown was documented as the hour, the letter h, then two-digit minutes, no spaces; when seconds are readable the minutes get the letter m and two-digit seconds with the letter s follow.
10h55m10s
